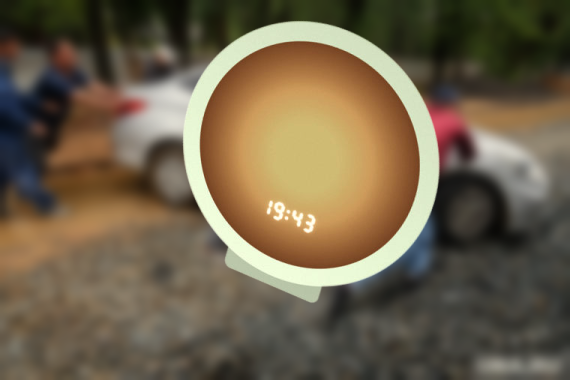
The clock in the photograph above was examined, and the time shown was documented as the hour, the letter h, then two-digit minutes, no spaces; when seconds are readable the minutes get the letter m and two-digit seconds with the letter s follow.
19h43
